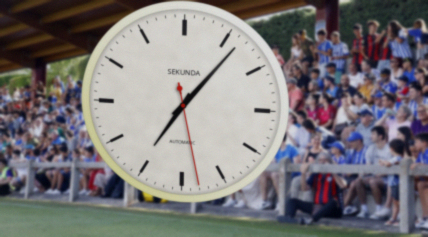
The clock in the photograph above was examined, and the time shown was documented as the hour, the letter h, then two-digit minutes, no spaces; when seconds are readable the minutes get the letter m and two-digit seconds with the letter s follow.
7h06m28s
